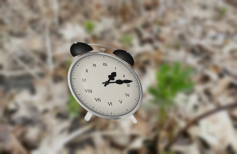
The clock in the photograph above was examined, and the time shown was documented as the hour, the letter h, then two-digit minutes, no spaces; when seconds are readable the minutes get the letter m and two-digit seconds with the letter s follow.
1h13
